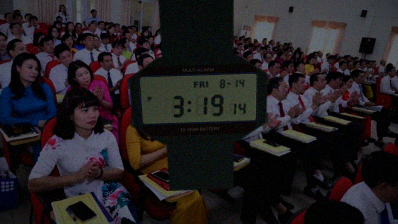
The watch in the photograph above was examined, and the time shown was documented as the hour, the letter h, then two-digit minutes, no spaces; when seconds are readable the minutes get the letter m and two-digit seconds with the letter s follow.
3h19m14s
